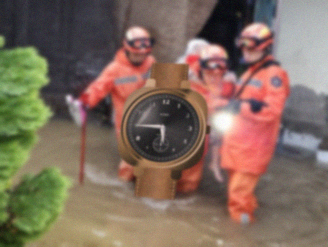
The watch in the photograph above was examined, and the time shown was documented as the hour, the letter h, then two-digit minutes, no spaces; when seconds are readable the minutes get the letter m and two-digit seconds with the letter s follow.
5h45
